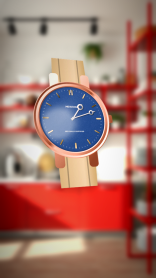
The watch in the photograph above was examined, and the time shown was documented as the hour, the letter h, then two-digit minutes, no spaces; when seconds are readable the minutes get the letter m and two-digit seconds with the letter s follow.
1h12
